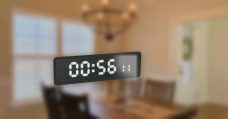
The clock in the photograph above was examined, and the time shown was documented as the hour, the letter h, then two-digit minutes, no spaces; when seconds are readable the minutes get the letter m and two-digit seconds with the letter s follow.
0h56m11s
